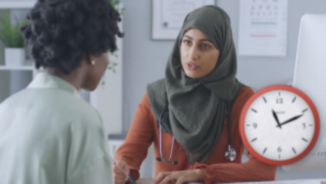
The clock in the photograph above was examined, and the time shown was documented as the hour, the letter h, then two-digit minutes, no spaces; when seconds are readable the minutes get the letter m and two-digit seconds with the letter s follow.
11h11
